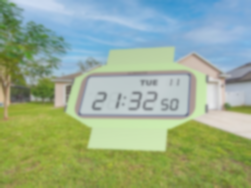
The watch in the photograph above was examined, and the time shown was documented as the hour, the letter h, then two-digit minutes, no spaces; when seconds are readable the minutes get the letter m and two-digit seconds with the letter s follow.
21h32
